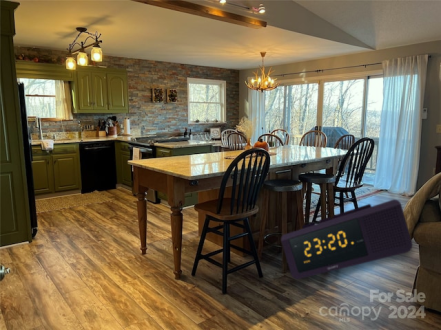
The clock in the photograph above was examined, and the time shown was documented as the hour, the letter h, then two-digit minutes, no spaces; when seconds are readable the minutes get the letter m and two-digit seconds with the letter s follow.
23h20
